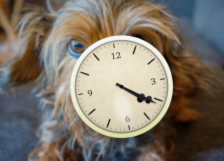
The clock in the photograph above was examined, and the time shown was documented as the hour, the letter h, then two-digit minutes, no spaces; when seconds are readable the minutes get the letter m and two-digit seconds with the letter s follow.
4h21
